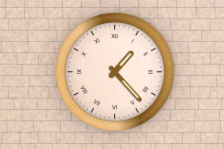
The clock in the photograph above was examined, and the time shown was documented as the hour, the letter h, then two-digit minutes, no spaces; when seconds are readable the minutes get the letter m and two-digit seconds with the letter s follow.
1h23
